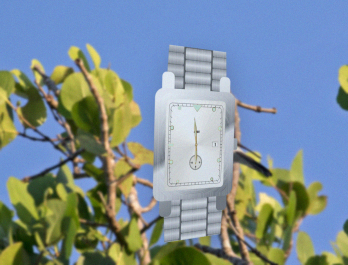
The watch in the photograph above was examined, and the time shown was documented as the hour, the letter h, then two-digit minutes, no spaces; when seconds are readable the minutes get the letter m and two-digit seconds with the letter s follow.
5h59
